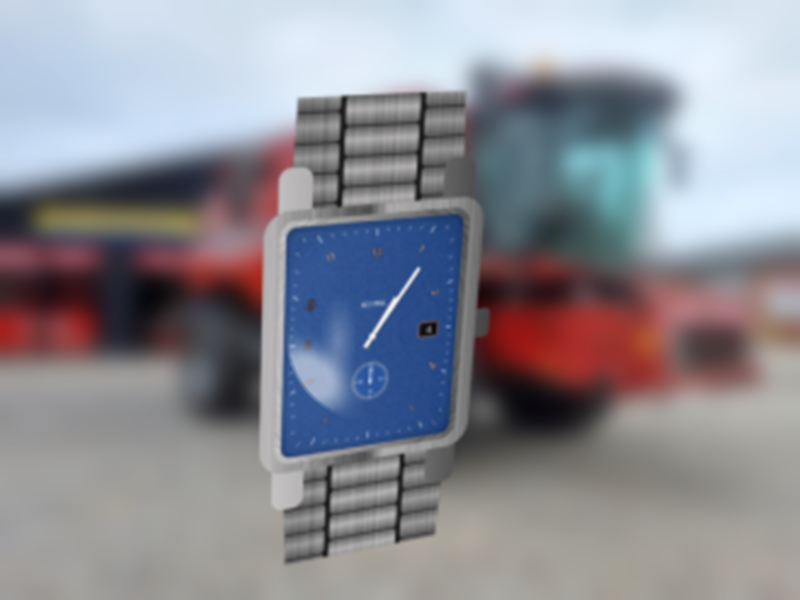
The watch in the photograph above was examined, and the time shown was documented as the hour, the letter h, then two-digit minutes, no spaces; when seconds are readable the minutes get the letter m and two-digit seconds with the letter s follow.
1h06
